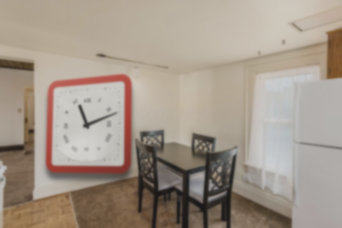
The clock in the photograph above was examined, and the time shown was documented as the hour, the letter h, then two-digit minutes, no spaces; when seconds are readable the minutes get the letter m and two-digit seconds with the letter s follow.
11h12
